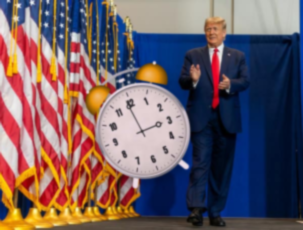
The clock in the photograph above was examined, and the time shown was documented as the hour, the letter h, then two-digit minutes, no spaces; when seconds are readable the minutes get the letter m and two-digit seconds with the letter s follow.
2h59
